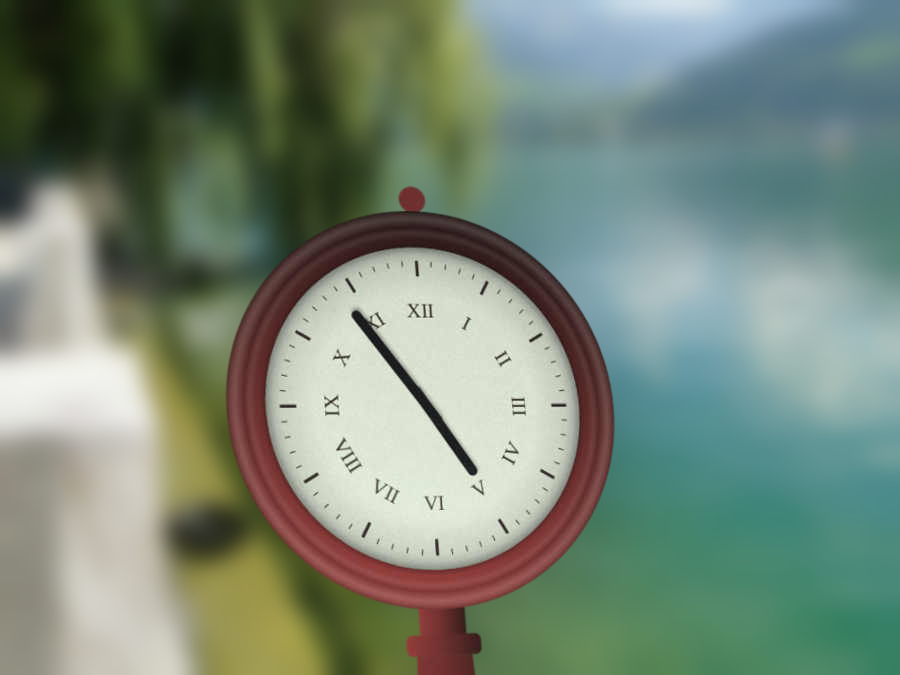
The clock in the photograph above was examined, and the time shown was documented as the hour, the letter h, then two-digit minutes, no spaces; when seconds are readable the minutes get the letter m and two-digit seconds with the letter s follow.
4h54
